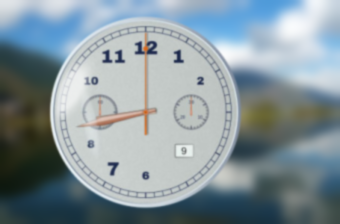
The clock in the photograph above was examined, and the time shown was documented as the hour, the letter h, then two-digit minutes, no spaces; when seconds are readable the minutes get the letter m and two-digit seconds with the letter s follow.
8h43
